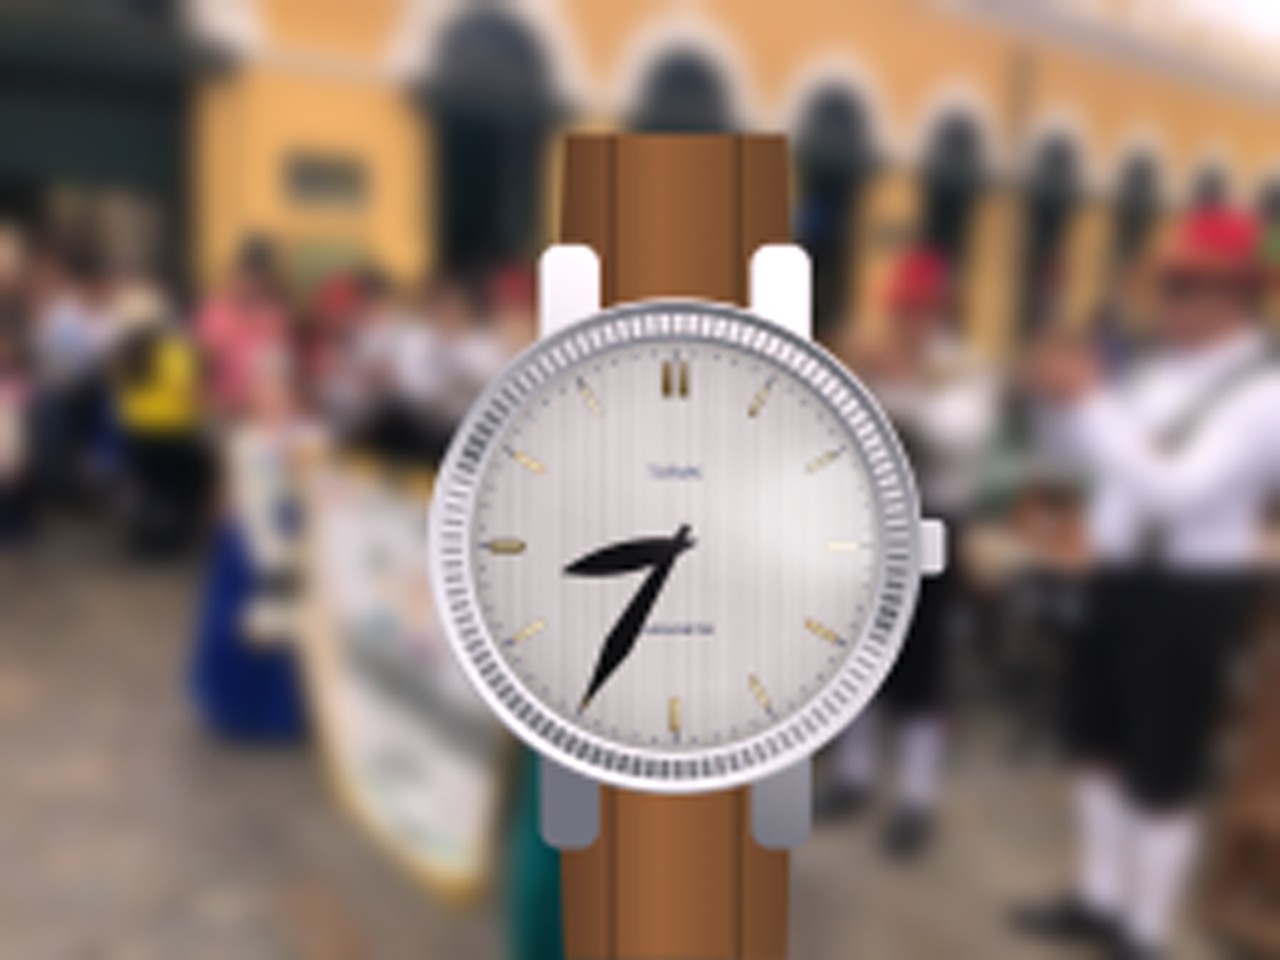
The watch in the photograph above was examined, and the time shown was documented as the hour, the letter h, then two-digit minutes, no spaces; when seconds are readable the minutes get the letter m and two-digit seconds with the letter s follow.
8h35
